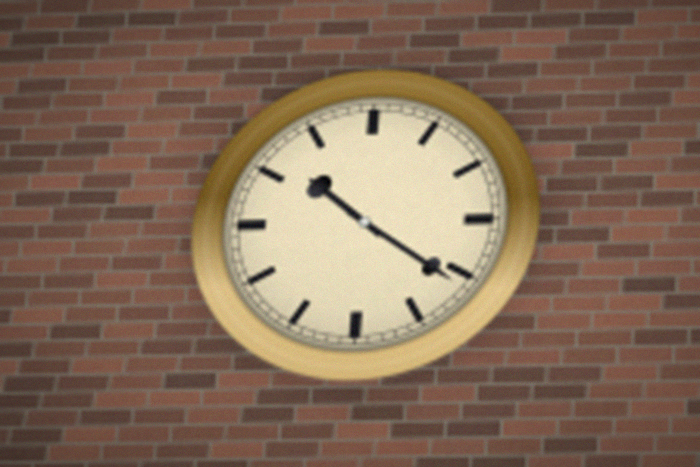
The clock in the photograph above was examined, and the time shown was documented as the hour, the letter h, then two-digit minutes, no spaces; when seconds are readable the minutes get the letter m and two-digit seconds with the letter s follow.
10h21
